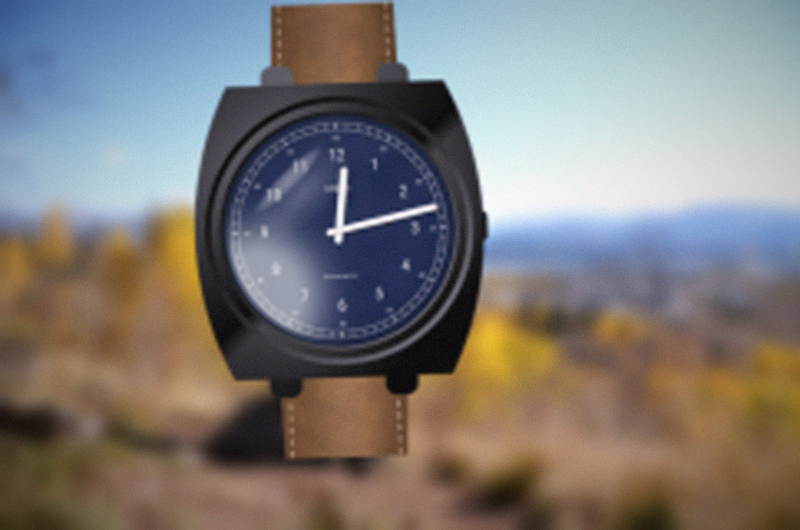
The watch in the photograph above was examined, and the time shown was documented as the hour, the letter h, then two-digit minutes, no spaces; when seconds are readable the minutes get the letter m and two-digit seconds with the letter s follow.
12h13
